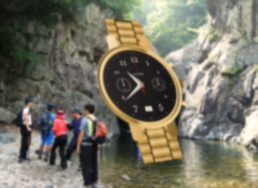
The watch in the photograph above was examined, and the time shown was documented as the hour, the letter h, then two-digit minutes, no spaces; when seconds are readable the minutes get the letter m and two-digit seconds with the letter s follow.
10h39
